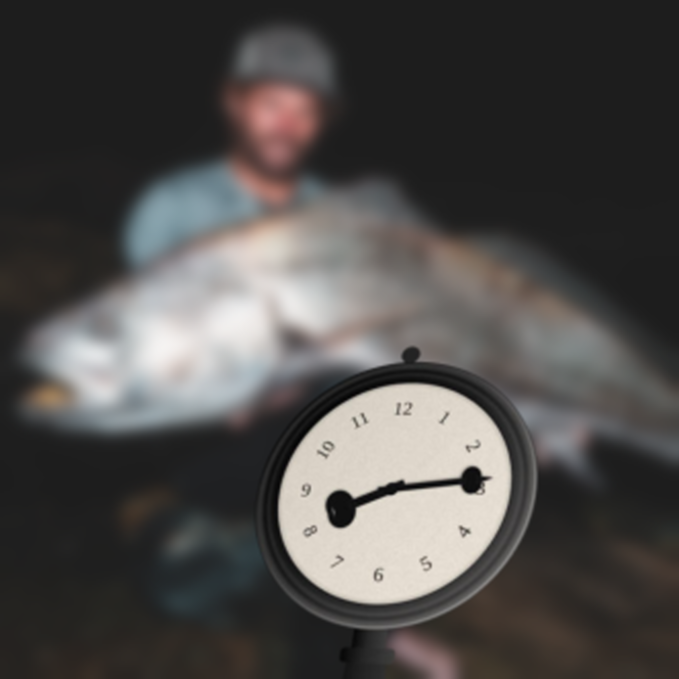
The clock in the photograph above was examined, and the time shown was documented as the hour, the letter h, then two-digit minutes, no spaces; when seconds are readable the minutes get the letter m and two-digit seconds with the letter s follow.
8h14
